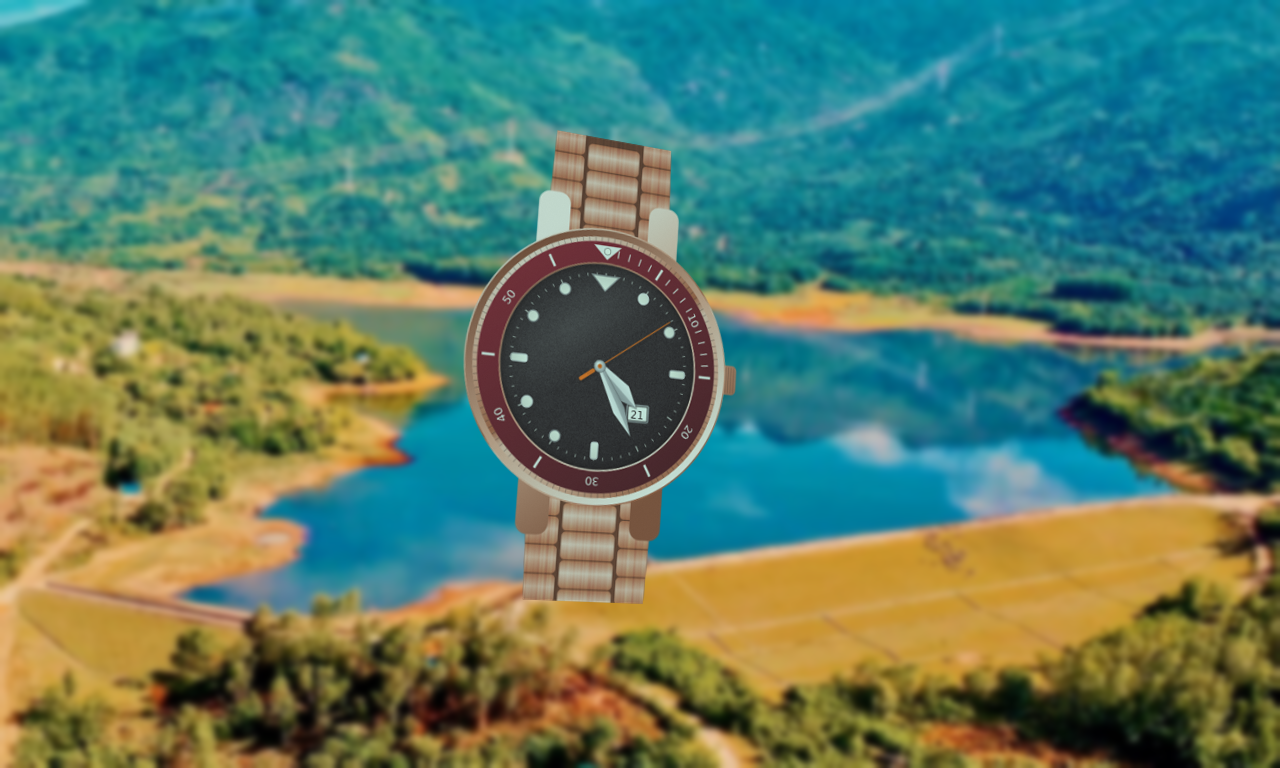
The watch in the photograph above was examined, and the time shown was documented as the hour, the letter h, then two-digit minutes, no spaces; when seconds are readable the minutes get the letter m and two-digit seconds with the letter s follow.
4h25m09s
